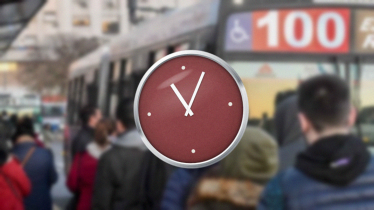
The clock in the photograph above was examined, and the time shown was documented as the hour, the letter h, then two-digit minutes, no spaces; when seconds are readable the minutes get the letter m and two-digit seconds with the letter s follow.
11h05
